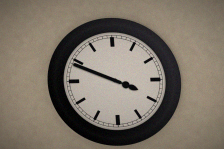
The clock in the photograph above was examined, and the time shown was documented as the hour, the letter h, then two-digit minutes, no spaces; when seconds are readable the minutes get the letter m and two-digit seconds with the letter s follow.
3h49
